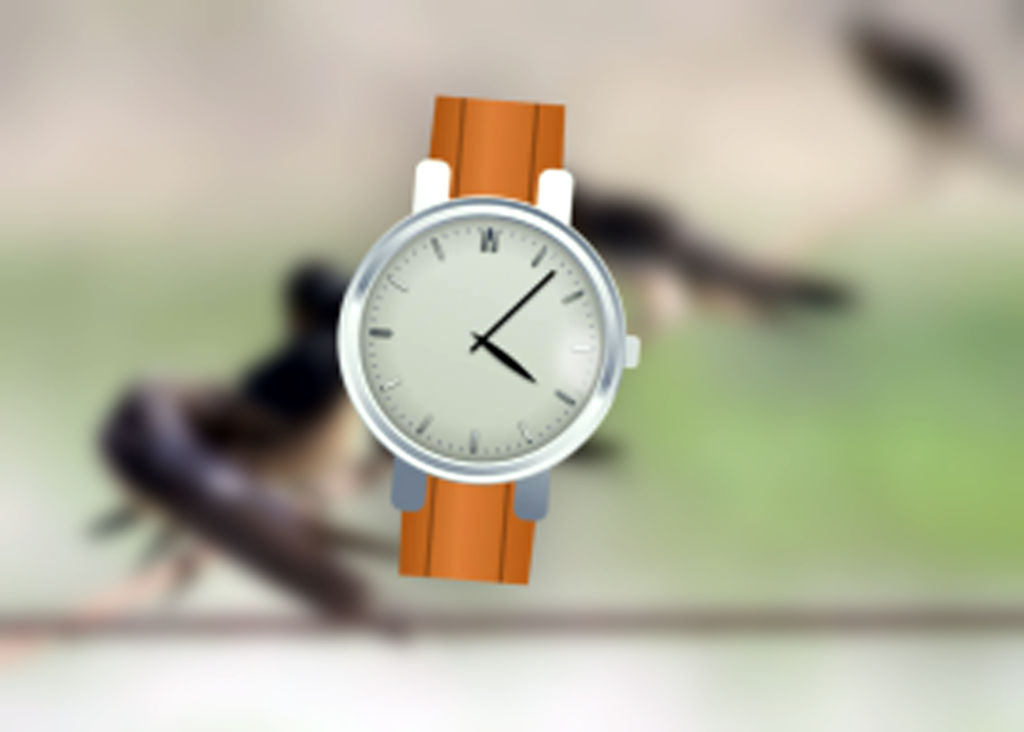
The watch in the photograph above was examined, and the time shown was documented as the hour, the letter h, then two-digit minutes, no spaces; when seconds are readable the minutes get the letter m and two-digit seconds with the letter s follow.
4h07
